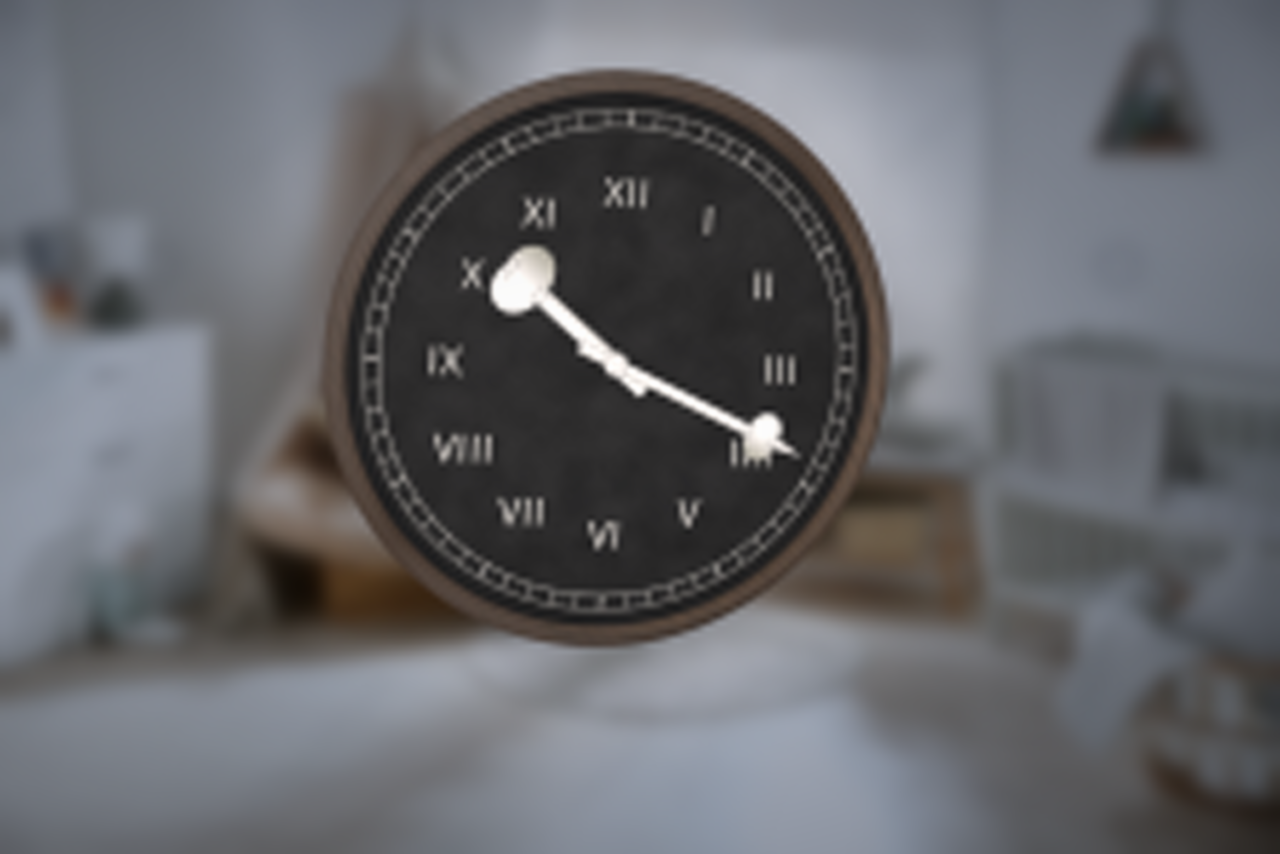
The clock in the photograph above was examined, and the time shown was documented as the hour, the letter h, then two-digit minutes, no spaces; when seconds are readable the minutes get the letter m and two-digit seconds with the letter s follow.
10h19
